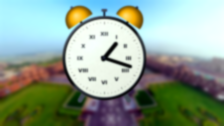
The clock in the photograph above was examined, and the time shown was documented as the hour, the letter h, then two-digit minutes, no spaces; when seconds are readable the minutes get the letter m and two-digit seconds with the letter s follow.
1h18
